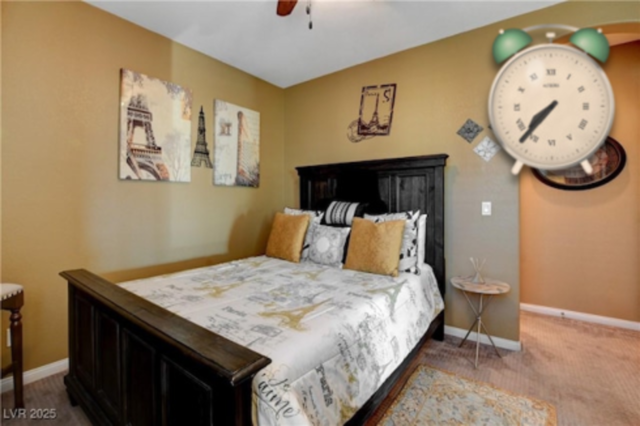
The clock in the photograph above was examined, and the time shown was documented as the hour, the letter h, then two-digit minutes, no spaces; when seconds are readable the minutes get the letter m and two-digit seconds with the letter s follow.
7h37
